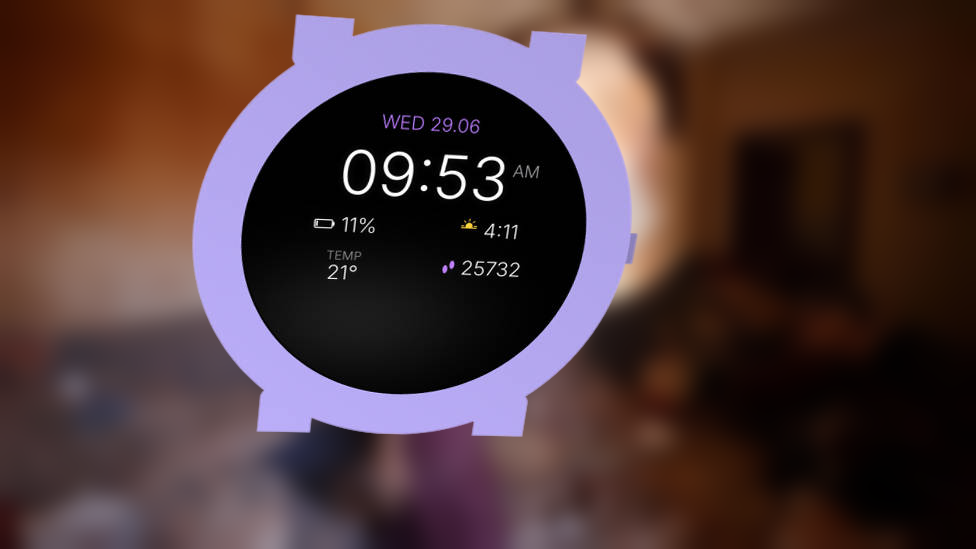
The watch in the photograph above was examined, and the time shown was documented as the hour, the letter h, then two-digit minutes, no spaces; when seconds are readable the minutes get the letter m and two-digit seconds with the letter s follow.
9h53
